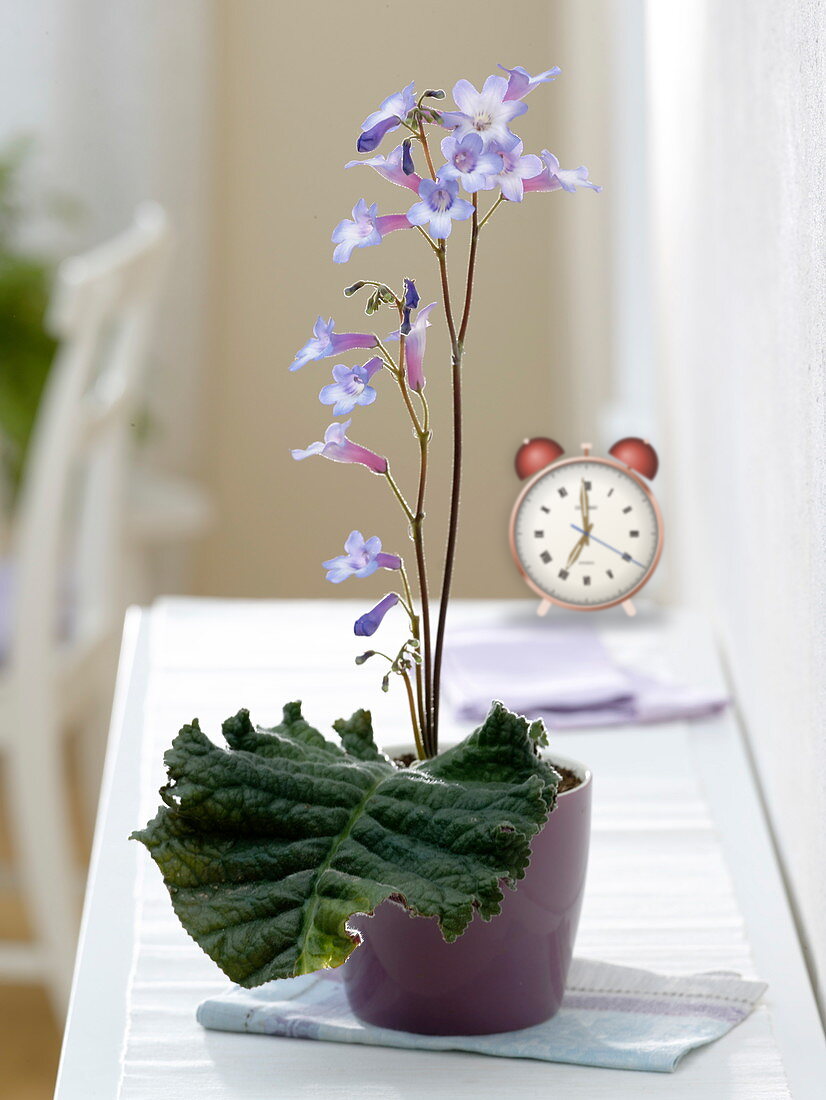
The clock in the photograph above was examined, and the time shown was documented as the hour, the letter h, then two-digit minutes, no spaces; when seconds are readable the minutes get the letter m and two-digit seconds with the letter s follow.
6h59m20s
